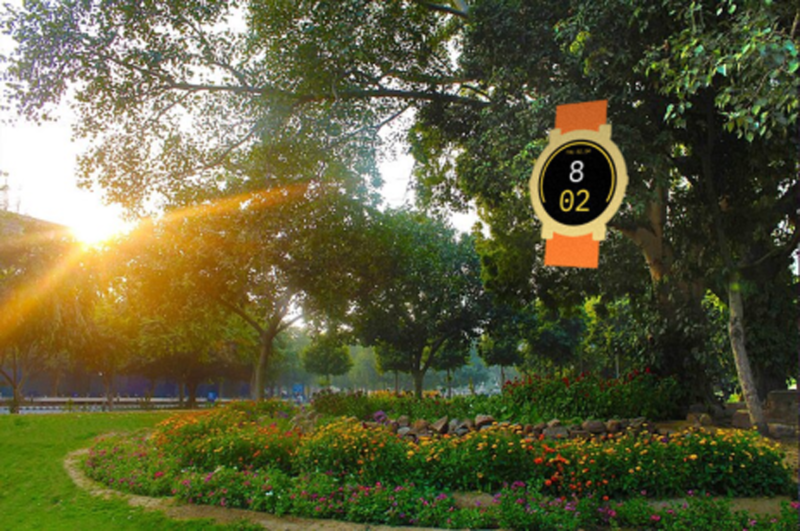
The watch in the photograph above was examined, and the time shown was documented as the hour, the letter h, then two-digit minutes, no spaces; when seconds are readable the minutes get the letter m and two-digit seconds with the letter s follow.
8h02
